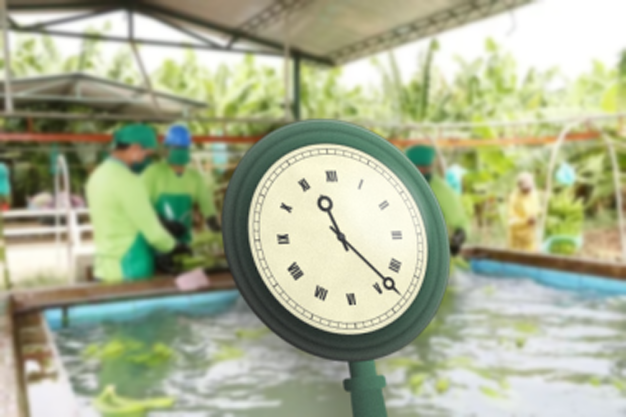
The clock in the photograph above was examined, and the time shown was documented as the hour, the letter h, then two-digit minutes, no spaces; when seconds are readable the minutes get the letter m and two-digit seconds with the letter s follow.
11h23
